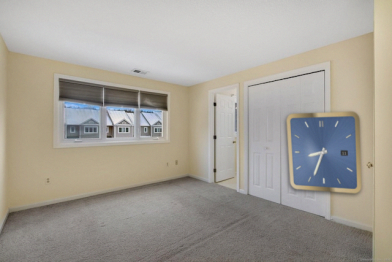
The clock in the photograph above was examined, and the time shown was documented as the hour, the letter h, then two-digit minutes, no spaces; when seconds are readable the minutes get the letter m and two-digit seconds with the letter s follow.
8h34
